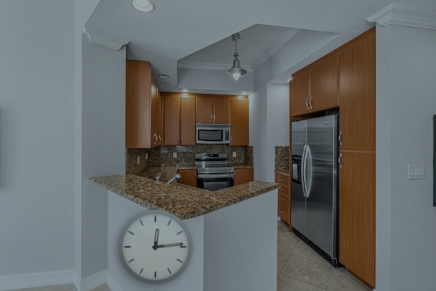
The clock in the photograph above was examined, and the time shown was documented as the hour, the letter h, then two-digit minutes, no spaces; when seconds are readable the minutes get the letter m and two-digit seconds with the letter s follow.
12h14
